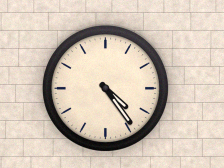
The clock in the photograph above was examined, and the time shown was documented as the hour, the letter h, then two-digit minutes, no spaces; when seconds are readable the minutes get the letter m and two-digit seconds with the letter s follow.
4h24
